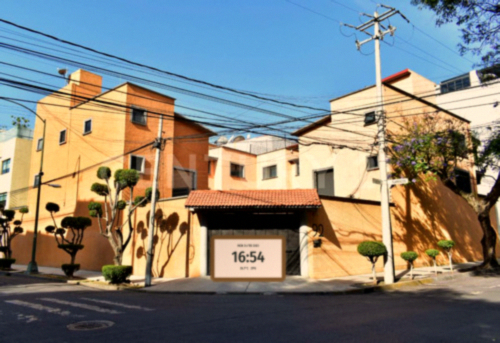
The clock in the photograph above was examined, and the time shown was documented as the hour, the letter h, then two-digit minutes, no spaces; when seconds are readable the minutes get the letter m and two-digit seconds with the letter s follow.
16h54
